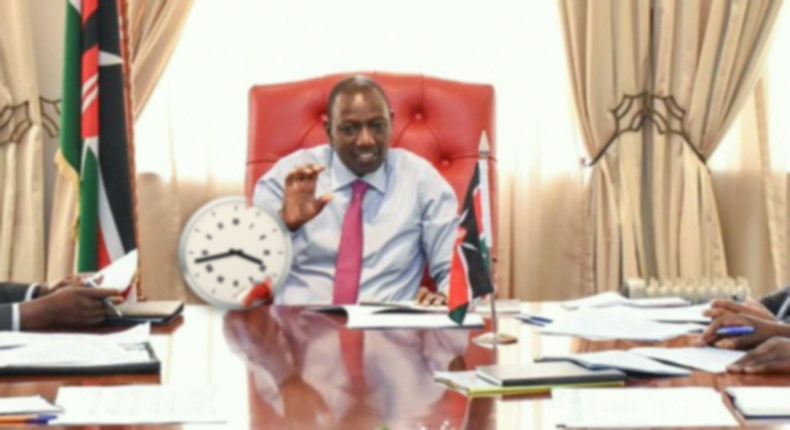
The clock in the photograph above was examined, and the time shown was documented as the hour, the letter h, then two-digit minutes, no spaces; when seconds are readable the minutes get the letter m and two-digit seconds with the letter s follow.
3h43
